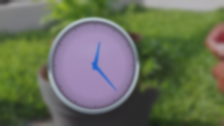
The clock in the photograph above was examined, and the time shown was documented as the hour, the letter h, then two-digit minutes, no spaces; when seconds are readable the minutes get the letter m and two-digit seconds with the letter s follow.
12h23
